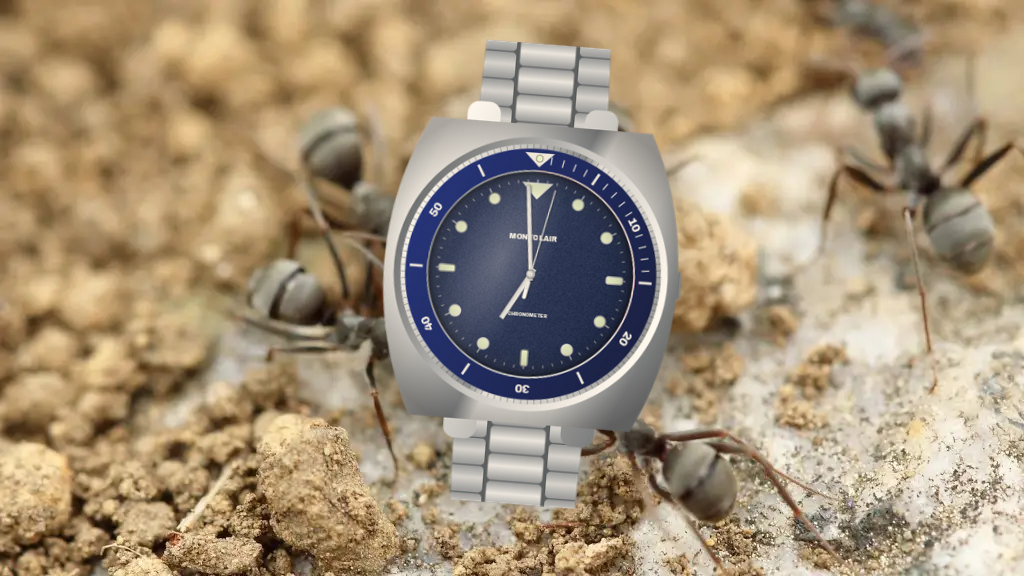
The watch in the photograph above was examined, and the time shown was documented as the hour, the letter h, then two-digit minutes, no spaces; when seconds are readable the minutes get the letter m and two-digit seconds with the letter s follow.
6h59m02s
